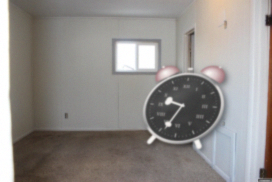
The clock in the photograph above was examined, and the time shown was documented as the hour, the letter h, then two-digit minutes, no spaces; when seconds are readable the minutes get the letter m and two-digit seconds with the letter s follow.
9h34
